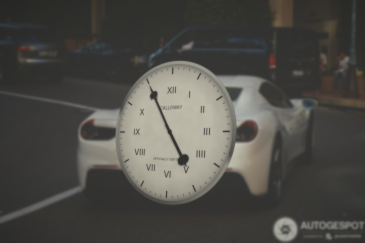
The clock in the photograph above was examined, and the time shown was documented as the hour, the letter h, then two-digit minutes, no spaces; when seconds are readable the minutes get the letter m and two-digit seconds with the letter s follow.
4h55
